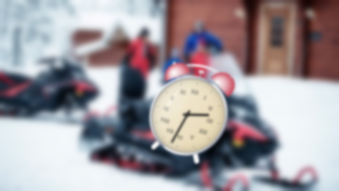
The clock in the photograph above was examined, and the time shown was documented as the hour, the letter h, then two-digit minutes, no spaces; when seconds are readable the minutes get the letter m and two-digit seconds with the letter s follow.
2h32
